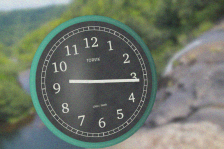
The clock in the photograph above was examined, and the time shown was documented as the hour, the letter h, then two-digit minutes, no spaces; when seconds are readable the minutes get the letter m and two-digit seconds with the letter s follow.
9h16
